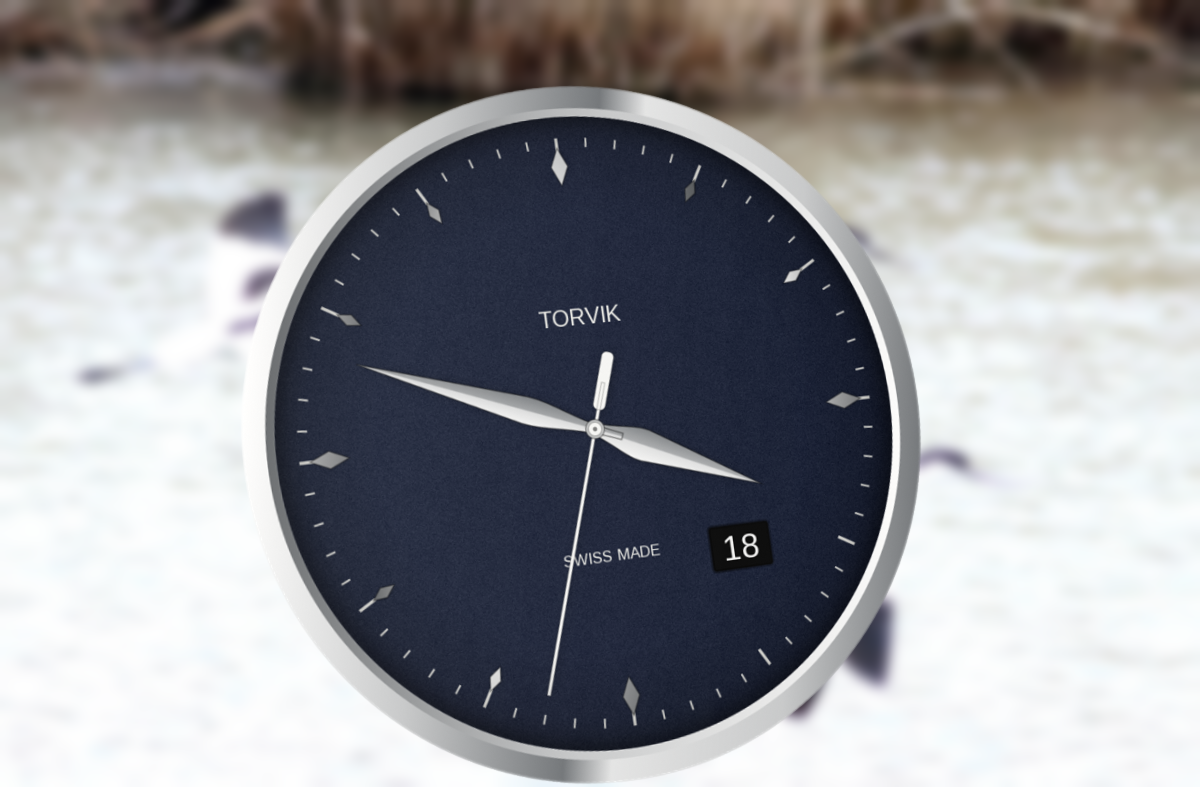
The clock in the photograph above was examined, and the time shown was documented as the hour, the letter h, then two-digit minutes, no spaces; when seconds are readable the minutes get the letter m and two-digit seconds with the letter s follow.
3h48m33s
